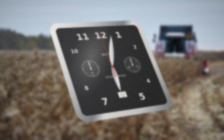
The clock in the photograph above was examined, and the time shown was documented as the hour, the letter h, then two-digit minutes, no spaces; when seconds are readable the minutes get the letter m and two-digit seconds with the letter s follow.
6h03
